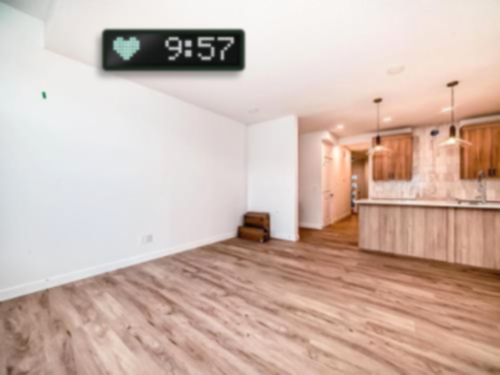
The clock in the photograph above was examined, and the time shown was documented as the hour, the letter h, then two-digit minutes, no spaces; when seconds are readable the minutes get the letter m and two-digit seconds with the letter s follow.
9h57
